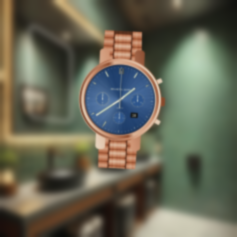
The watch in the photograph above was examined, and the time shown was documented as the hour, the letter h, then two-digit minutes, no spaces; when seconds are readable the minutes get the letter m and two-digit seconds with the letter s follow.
1h39
